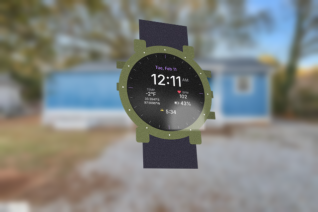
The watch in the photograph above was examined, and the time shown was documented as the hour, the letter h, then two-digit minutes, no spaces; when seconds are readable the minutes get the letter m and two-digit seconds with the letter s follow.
12h11
